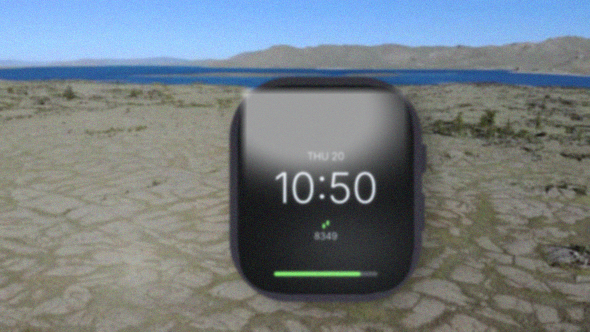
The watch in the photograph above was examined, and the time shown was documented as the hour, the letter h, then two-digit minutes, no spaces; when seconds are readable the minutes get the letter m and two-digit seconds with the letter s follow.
10h50
